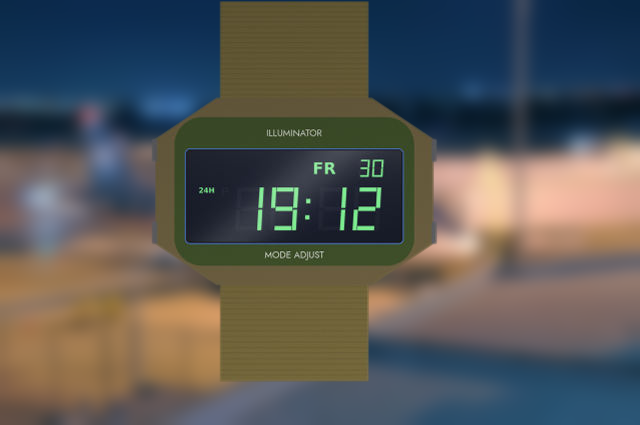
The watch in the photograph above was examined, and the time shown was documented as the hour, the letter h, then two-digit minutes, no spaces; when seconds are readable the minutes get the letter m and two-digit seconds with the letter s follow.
19h12
